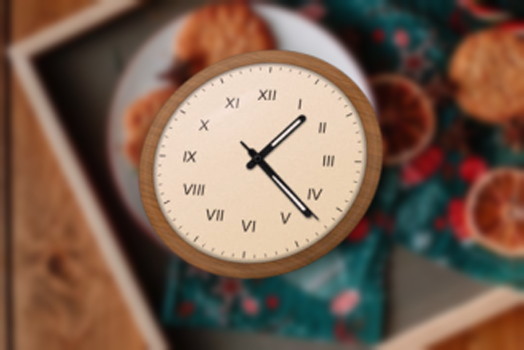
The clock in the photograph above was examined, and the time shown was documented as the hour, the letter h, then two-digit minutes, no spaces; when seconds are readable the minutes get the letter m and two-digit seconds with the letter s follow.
1h22m22s
